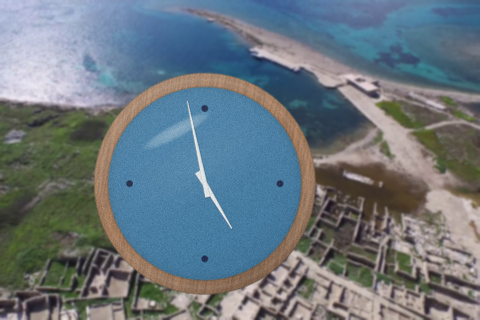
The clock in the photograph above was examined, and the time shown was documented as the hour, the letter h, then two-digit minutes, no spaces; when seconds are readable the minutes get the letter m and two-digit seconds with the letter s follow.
4h58
